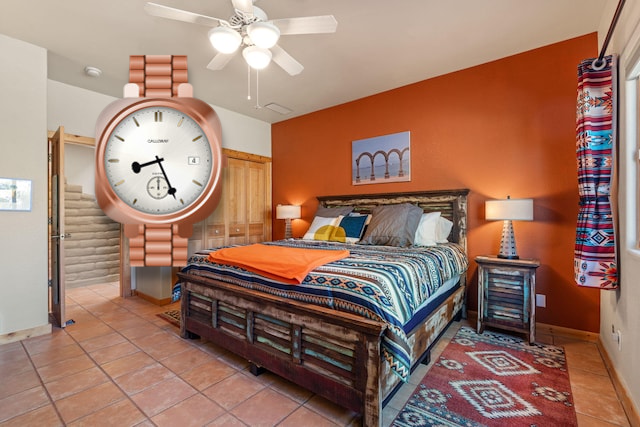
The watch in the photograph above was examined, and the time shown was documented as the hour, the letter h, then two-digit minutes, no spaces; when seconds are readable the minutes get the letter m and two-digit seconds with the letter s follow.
8h26
